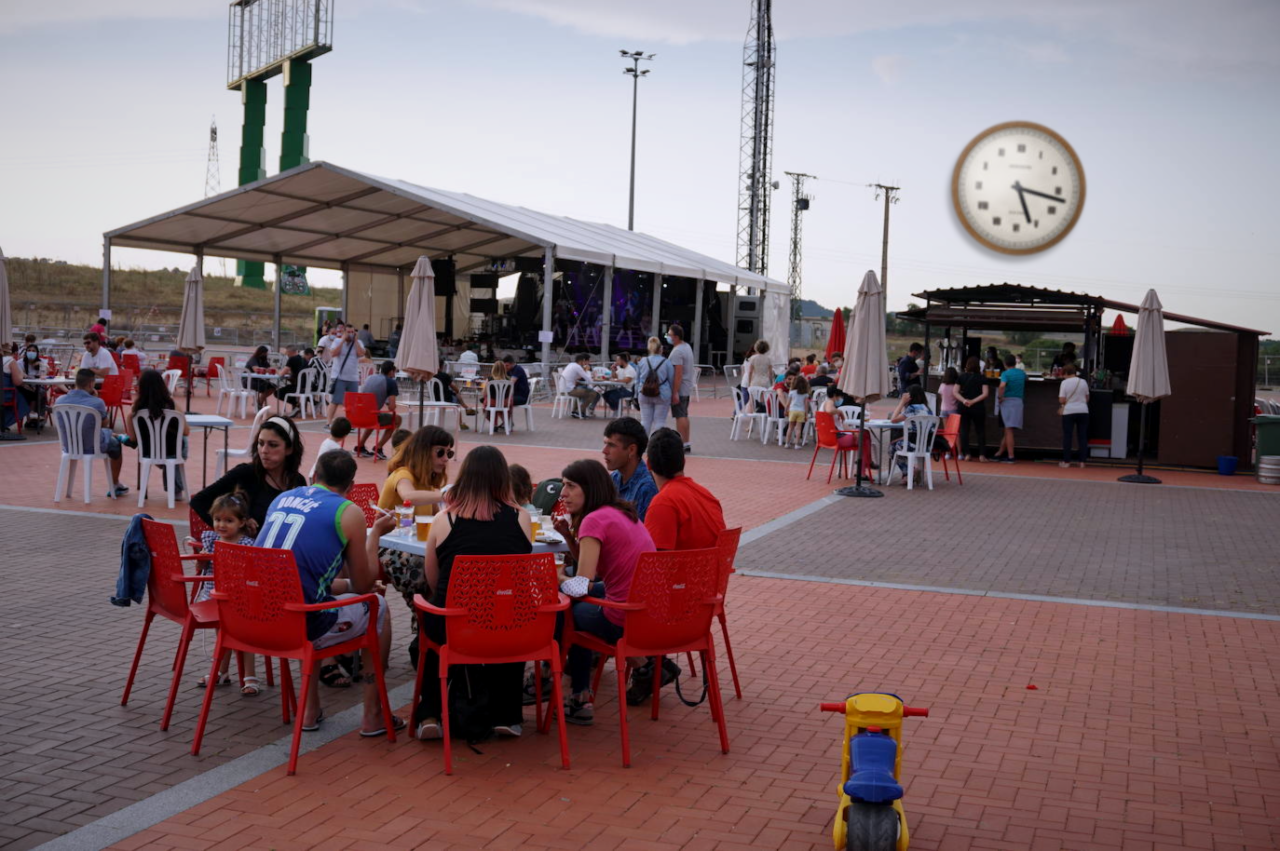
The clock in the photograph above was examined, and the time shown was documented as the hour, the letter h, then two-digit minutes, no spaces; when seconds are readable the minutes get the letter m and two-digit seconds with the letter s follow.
5h17
